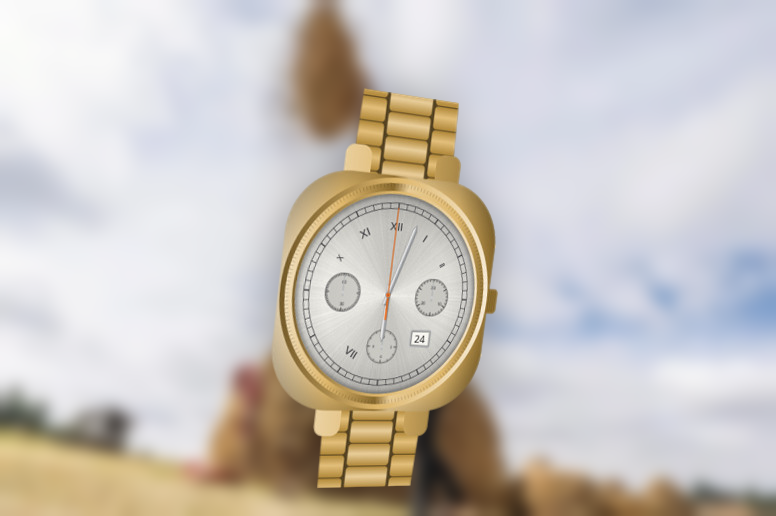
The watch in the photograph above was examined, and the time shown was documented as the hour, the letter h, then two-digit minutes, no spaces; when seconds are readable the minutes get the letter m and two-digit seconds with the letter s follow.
6h03
